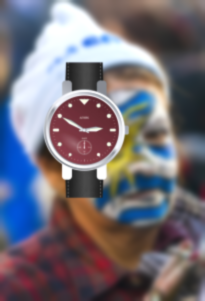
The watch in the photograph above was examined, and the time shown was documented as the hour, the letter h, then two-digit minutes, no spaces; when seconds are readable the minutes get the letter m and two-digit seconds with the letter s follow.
2h50
